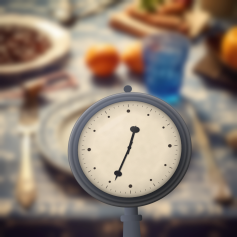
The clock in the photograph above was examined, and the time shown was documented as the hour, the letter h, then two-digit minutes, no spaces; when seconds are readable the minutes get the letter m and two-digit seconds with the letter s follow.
12h34
